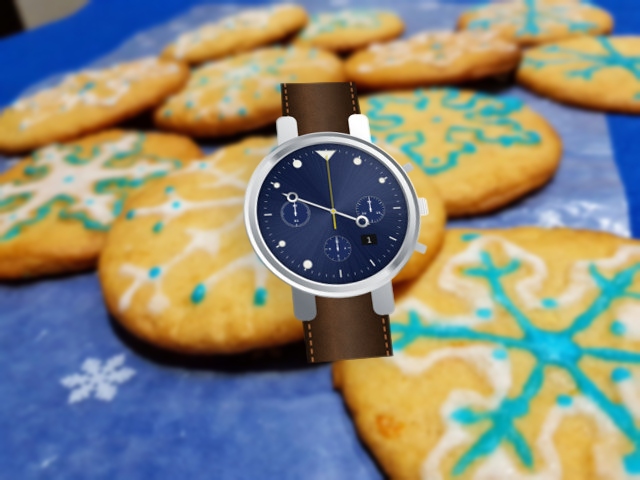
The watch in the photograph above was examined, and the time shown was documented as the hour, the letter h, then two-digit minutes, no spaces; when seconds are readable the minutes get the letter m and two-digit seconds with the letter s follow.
3h49
